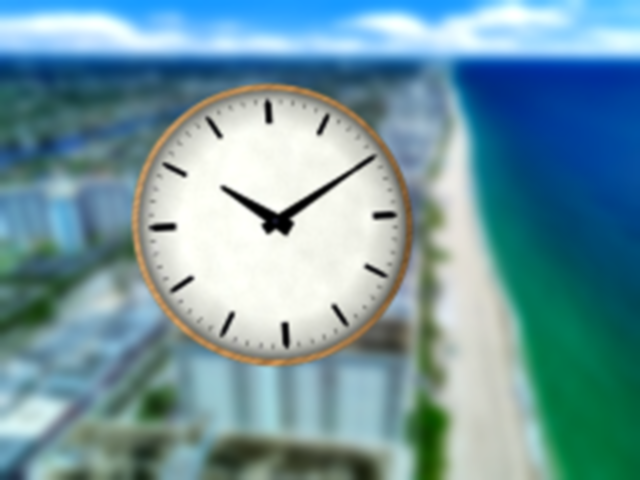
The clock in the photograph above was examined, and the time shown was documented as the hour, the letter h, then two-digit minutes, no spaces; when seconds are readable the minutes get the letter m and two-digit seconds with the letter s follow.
10h10
